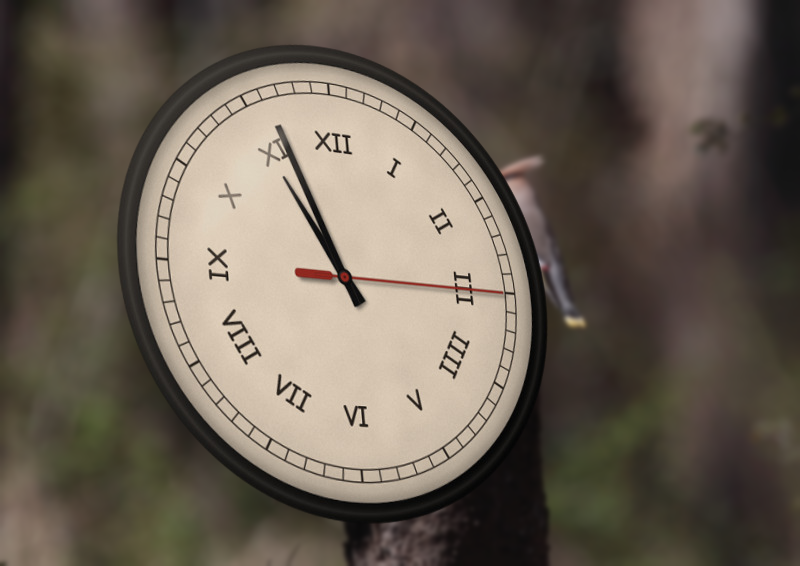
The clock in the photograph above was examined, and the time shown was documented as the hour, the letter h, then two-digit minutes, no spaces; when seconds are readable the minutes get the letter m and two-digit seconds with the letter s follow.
10h56m15s
